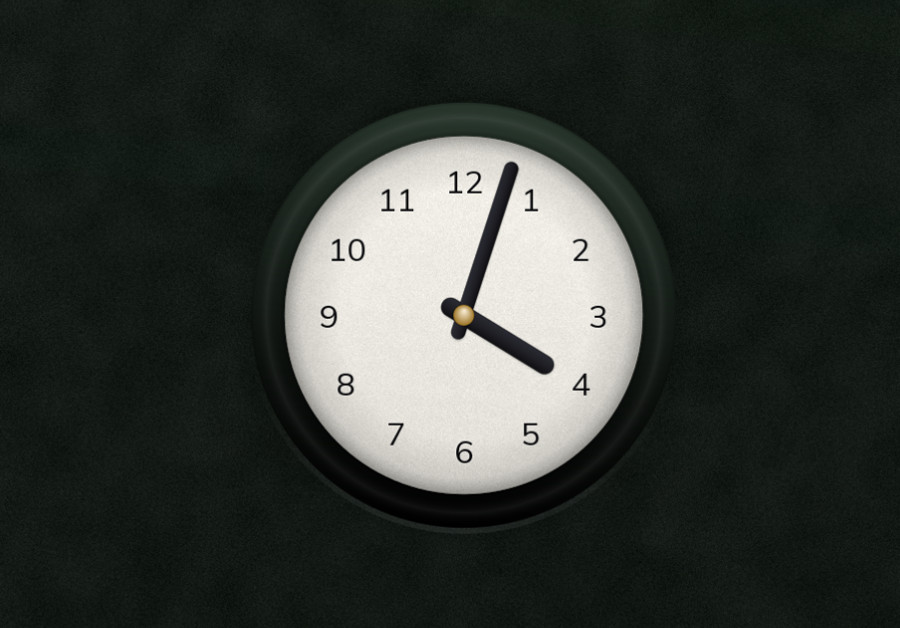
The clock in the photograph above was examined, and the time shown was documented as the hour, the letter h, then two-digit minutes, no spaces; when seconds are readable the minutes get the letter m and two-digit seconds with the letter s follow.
4h03
